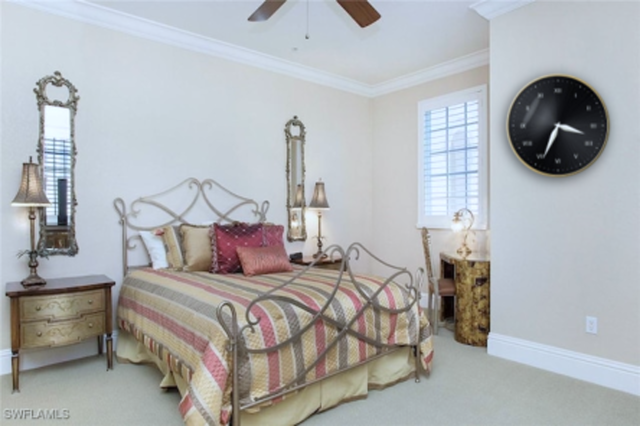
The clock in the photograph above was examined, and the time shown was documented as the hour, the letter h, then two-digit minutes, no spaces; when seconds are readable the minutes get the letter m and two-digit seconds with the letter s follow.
3h34
